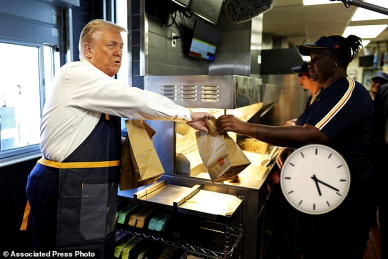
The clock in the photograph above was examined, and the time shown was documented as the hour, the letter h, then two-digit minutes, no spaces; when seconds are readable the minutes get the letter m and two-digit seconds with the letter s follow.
5h19
